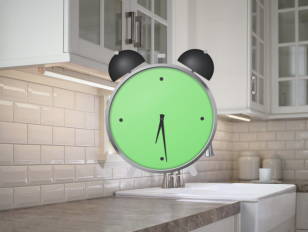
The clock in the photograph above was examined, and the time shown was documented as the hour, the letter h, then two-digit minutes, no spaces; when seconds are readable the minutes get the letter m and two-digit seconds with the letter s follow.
6h29
